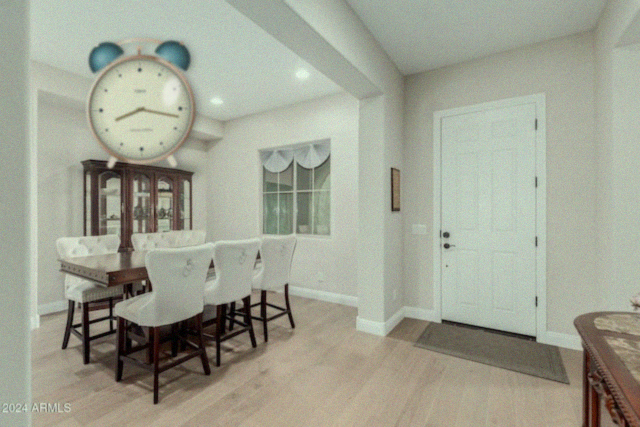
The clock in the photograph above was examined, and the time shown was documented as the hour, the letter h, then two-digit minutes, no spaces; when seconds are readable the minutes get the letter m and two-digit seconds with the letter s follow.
8h17
